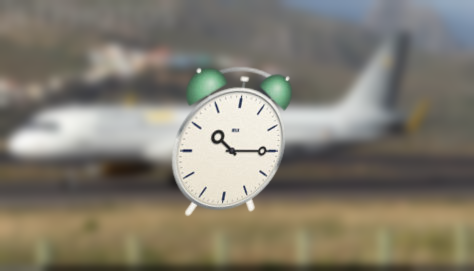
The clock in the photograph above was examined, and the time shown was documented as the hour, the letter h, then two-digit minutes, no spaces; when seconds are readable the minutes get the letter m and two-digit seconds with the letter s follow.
10h15
